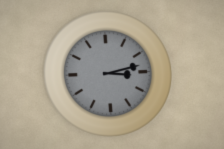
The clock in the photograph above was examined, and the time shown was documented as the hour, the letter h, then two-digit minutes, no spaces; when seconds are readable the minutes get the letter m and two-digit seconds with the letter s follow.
3h13
